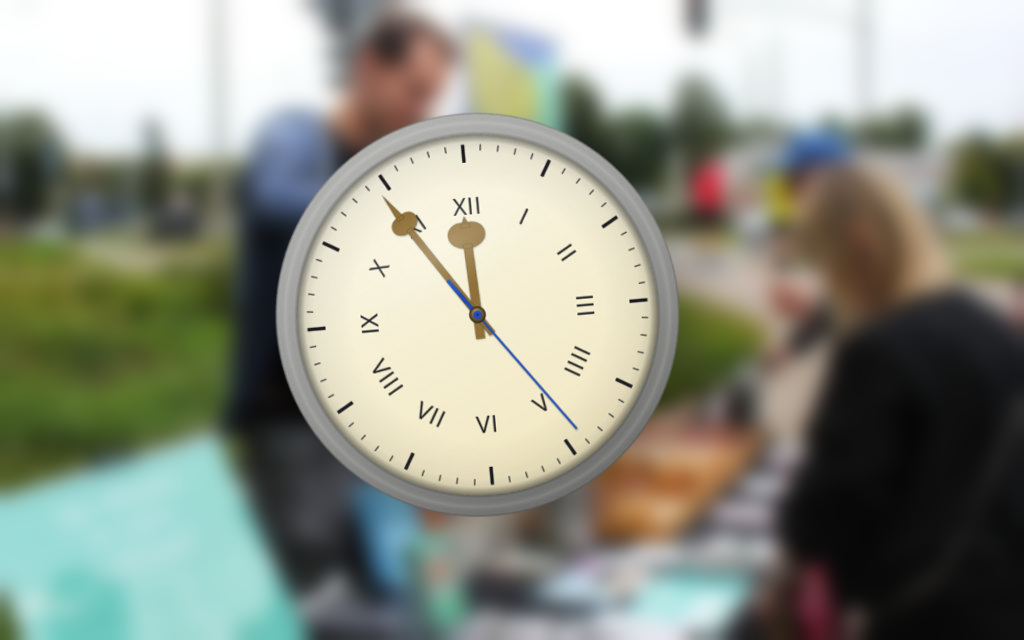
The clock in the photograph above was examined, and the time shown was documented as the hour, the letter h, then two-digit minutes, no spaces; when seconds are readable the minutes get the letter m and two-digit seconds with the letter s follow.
11h54m24s
